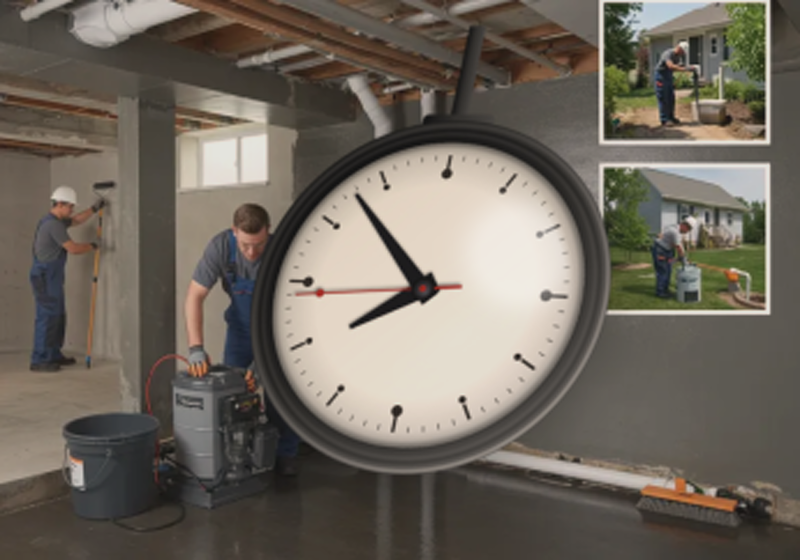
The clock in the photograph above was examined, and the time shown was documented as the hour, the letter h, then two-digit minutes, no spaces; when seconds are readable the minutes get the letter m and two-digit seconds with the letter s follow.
7h52m44s
